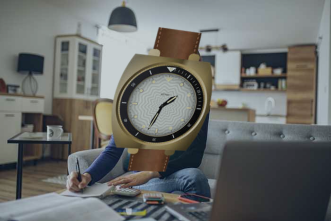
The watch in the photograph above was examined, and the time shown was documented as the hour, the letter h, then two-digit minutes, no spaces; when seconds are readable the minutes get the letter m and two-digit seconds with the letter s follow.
1h33
